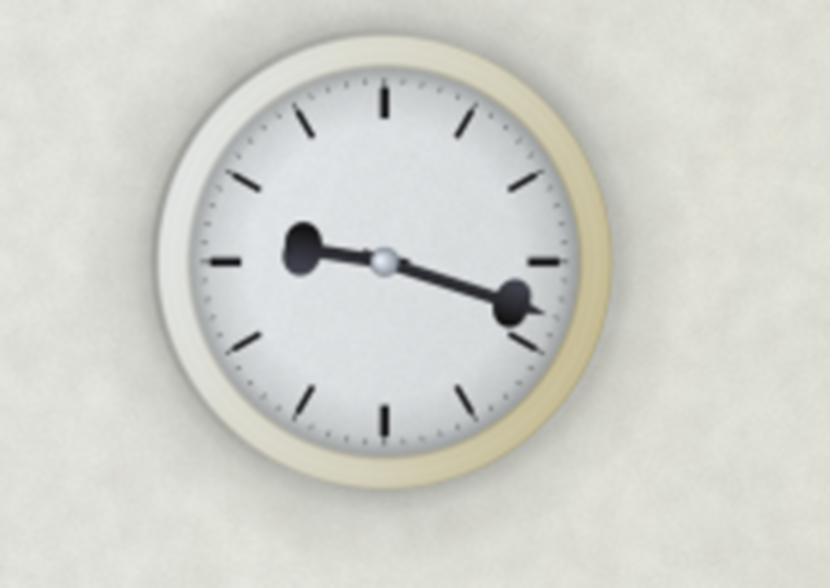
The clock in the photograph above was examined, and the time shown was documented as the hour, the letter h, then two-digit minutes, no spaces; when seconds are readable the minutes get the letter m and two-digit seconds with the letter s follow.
9h18
